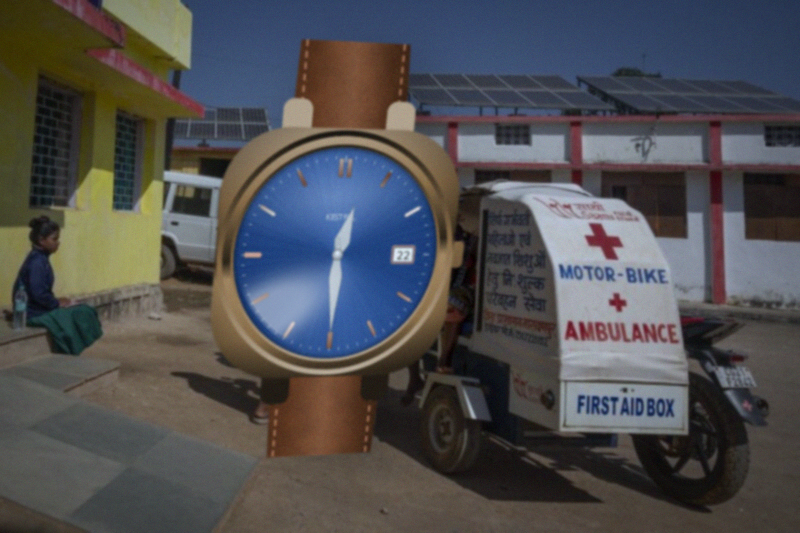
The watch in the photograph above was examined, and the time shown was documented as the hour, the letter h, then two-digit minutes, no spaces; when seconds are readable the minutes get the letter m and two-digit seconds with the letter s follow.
12h30
